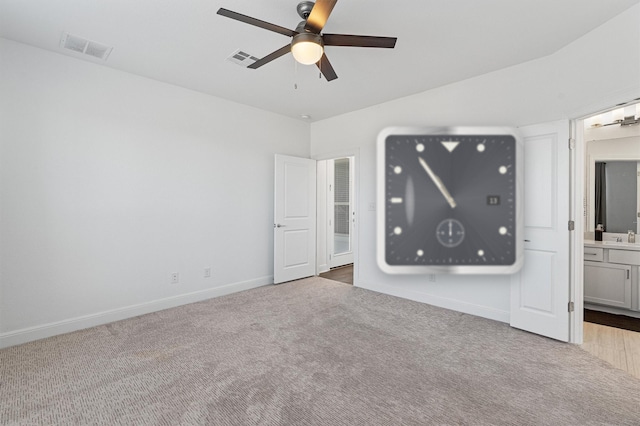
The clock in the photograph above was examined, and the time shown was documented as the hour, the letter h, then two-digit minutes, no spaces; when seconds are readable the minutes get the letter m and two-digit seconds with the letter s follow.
10h54
